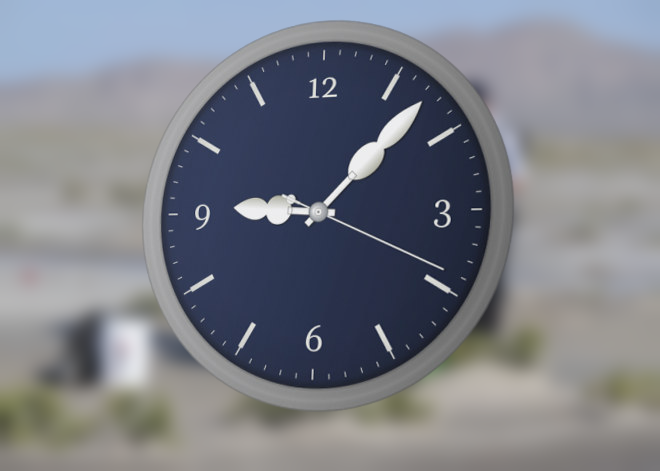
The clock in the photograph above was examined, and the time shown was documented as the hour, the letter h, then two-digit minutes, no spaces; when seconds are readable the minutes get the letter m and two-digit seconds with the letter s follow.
9h07m19s
